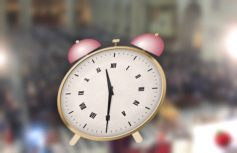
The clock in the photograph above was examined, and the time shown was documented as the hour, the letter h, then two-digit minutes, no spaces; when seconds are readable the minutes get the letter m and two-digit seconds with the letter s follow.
11h30
